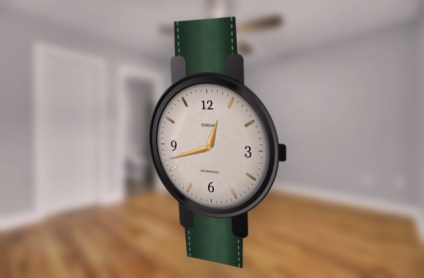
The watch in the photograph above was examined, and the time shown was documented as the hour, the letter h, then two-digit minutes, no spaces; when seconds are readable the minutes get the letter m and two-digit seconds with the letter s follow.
12h42
